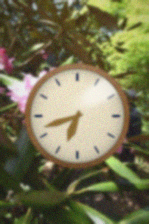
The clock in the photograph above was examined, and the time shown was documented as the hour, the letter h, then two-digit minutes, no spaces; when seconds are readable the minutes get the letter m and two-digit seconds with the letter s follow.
6h42
